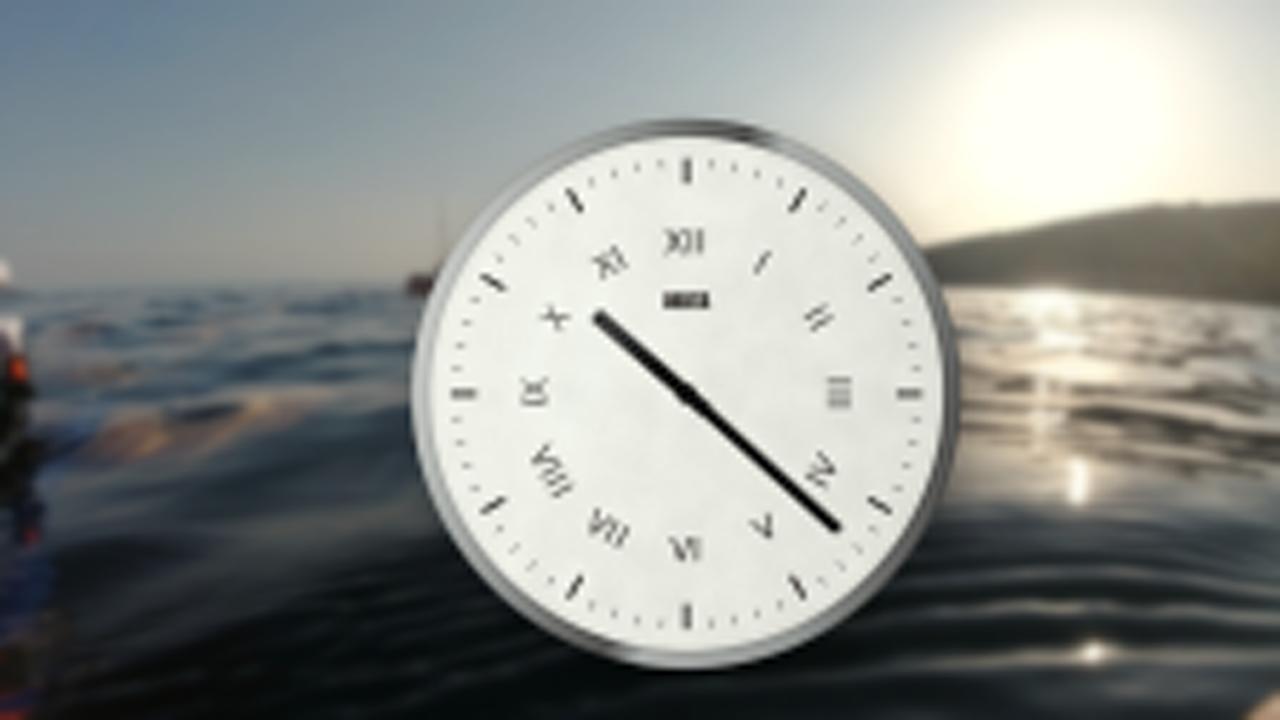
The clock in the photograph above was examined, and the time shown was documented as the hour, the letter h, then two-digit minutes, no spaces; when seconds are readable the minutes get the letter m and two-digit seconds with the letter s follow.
10h22
